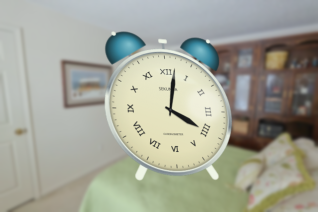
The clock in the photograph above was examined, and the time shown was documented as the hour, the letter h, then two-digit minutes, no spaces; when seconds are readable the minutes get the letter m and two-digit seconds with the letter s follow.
4h02
